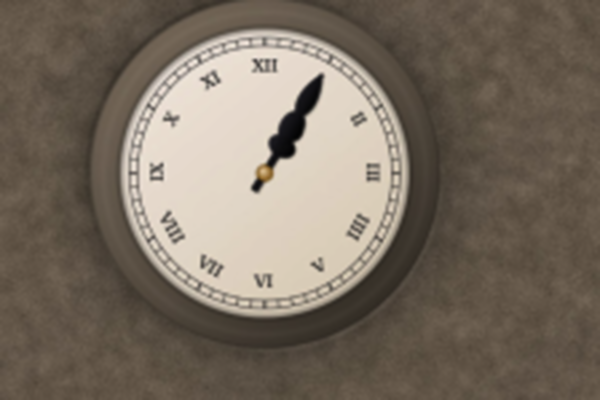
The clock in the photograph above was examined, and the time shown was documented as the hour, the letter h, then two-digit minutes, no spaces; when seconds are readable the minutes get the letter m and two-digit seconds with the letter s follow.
1h05
